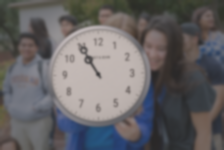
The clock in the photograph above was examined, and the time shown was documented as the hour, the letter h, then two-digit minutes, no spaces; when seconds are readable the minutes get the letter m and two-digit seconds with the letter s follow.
10h55
